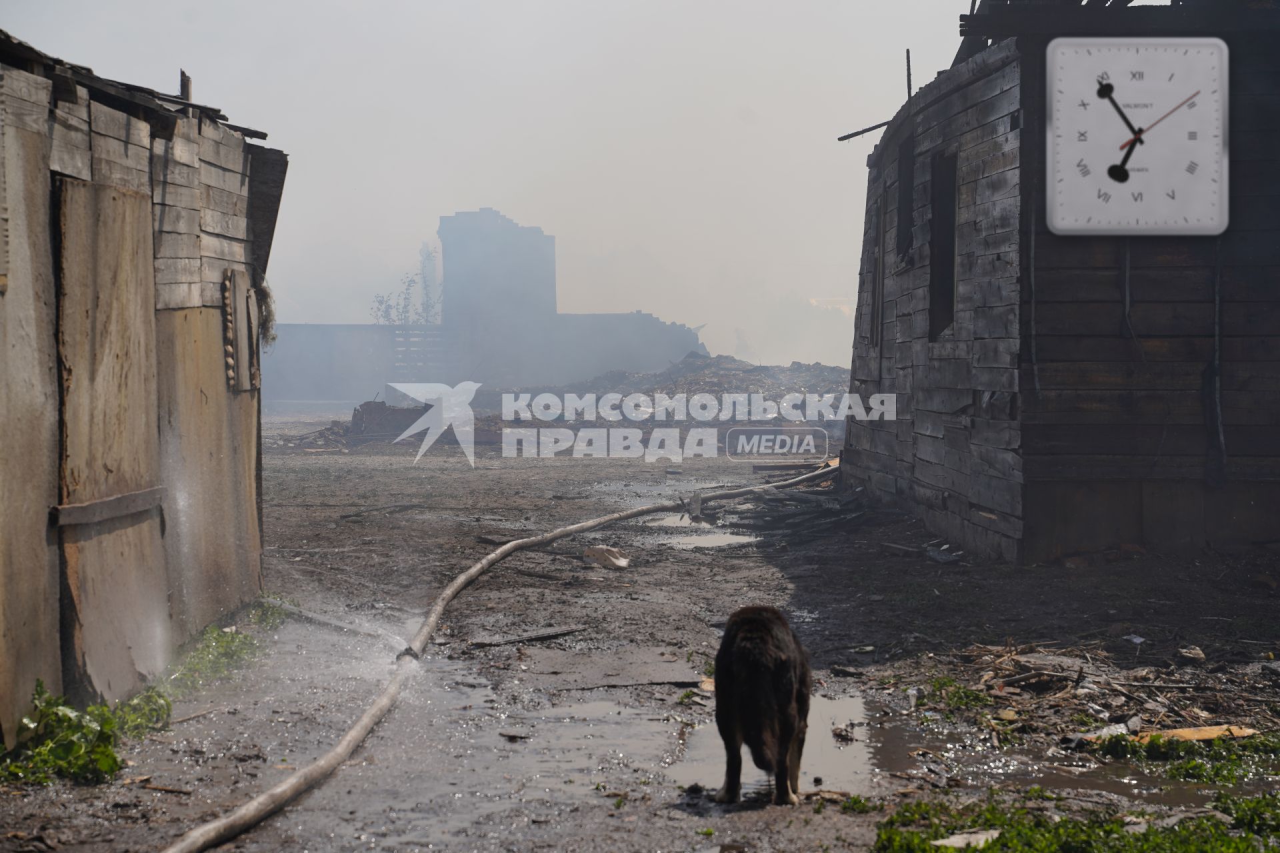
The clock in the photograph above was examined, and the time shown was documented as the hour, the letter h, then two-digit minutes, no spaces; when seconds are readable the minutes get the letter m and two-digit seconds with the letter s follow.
6h54m09s
